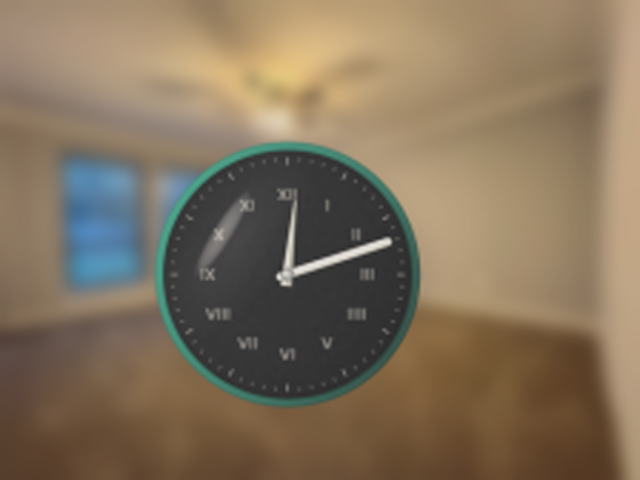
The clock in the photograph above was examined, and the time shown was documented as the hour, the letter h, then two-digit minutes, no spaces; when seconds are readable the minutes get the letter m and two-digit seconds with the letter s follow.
12h12
